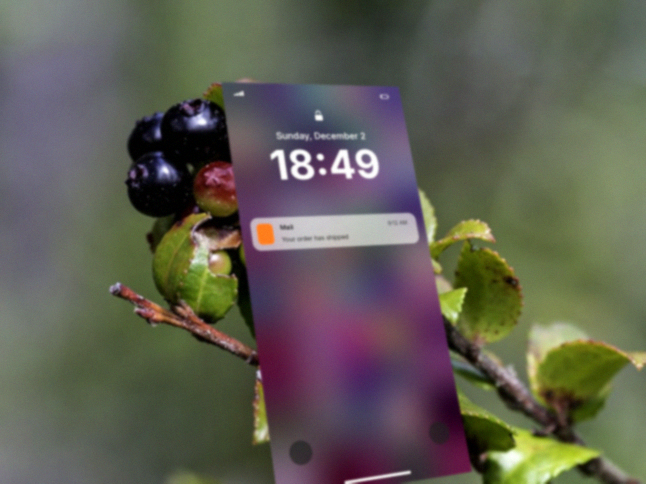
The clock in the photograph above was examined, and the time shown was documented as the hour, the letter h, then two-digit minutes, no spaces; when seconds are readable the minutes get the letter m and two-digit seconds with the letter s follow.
18h49
